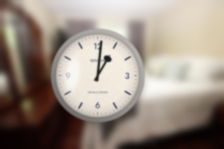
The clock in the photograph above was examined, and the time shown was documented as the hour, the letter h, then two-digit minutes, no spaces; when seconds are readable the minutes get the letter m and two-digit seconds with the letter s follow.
1h01
